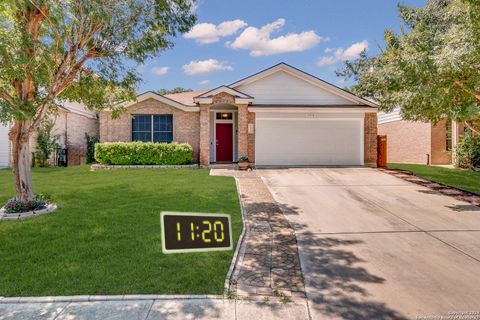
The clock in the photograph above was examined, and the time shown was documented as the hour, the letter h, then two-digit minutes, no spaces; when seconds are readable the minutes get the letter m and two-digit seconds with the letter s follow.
11h20
